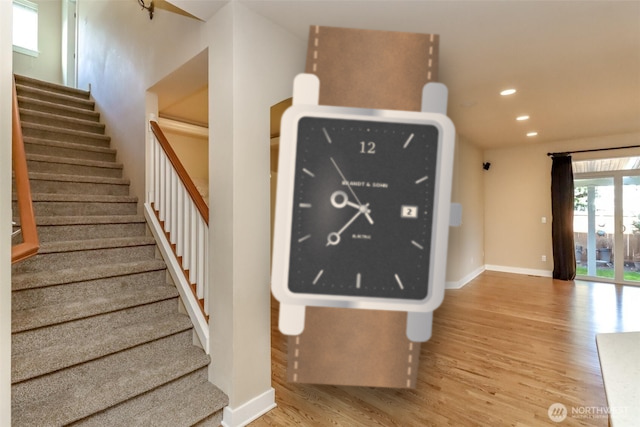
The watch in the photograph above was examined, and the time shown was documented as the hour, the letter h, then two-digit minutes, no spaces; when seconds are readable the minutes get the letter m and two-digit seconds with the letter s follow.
9h36m54s
